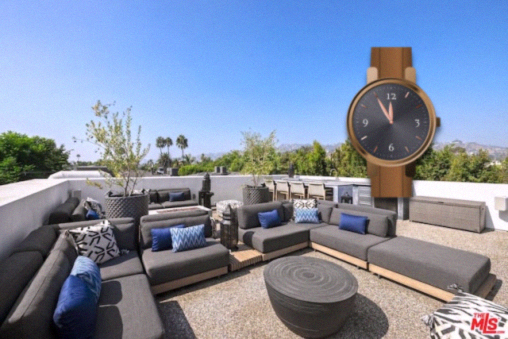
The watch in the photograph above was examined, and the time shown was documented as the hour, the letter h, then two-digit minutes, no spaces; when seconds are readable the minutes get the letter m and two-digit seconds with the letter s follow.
11h55
